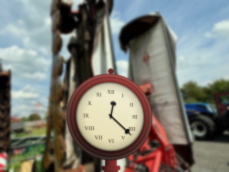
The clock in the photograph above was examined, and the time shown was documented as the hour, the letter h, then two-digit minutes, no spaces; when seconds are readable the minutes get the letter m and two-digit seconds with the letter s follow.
12h22
